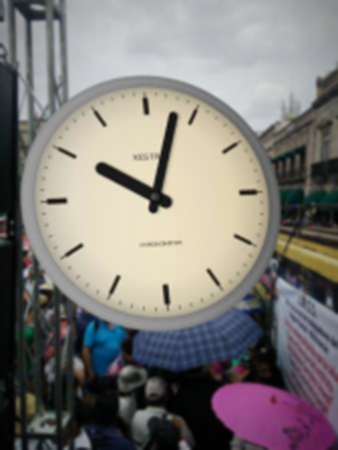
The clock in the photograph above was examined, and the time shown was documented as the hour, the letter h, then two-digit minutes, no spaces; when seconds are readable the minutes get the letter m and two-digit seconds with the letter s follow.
10h03
